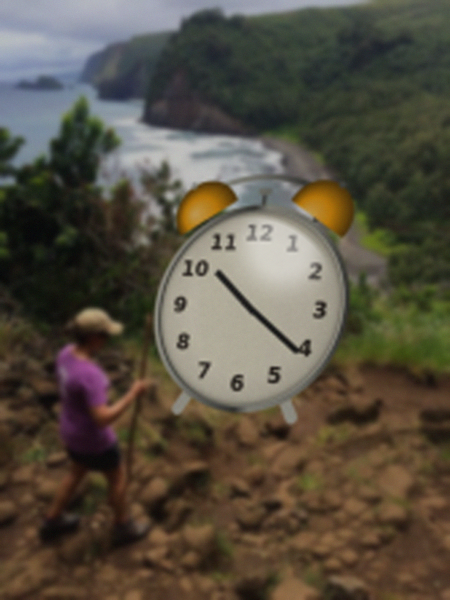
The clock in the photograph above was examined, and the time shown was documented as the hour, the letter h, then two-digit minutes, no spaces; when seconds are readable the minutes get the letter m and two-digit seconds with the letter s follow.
10h21
